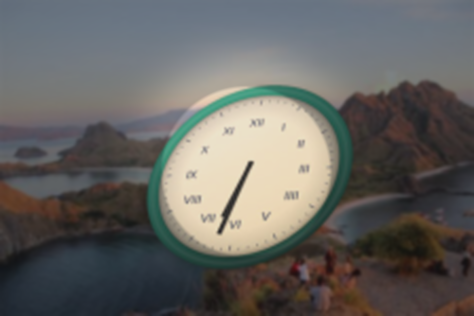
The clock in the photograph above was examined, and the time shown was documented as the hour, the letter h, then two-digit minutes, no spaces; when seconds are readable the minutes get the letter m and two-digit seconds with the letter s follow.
6h32
